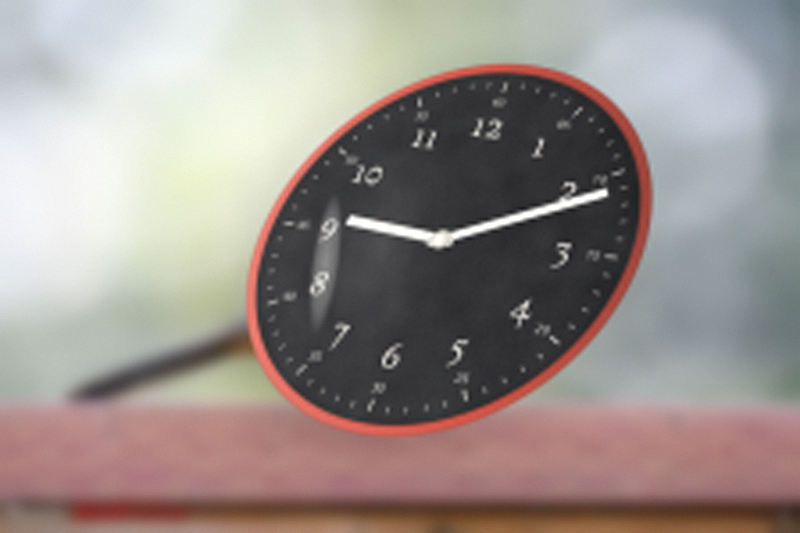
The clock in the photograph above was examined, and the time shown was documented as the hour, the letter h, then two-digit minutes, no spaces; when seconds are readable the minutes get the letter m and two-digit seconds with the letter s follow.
9h11
